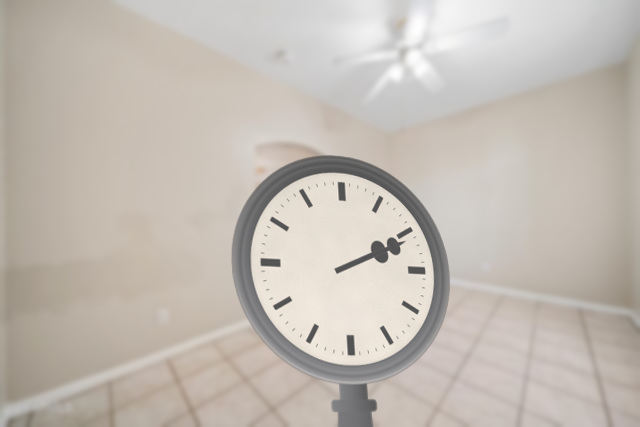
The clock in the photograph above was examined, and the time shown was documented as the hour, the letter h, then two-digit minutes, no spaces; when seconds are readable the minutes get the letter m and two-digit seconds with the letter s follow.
2h11
